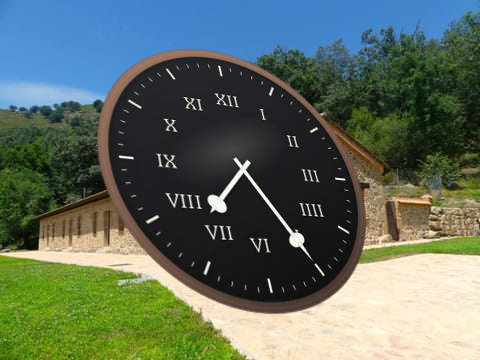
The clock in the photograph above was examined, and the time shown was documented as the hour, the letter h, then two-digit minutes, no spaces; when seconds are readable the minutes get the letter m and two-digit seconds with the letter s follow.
7h25
